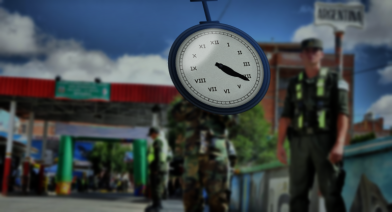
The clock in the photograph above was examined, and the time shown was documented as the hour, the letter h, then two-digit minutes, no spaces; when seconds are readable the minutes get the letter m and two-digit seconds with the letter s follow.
4h21
